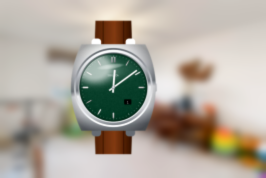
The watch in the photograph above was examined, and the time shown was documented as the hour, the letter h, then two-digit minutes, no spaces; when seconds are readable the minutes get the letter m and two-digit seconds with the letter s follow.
12h09
